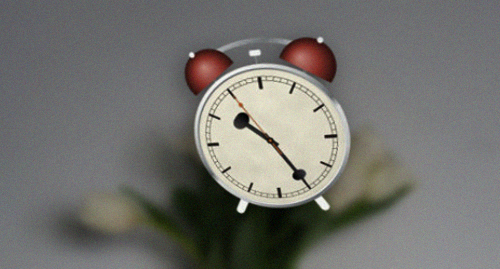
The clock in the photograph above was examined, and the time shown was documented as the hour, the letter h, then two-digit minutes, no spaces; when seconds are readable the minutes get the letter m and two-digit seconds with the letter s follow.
10h24m55s
